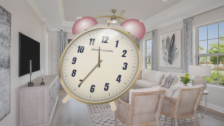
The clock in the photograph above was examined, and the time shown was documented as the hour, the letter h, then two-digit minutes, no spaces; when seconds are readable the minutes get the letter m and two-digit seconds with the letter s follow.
11h35
